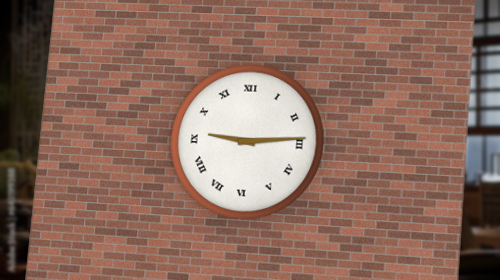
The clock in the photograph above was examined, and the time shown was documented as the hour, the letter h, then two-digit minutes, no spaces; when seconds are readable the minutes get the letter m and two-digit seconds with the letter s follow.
9h14
